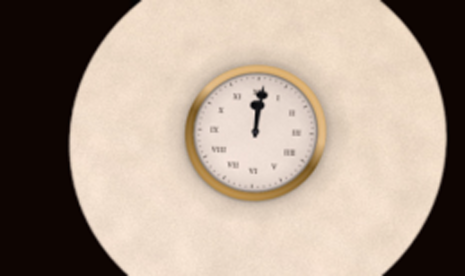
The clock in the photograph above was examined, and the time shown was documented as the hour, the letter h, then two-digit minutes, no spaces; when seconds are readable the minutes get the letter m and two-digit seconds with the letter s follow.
12h01
